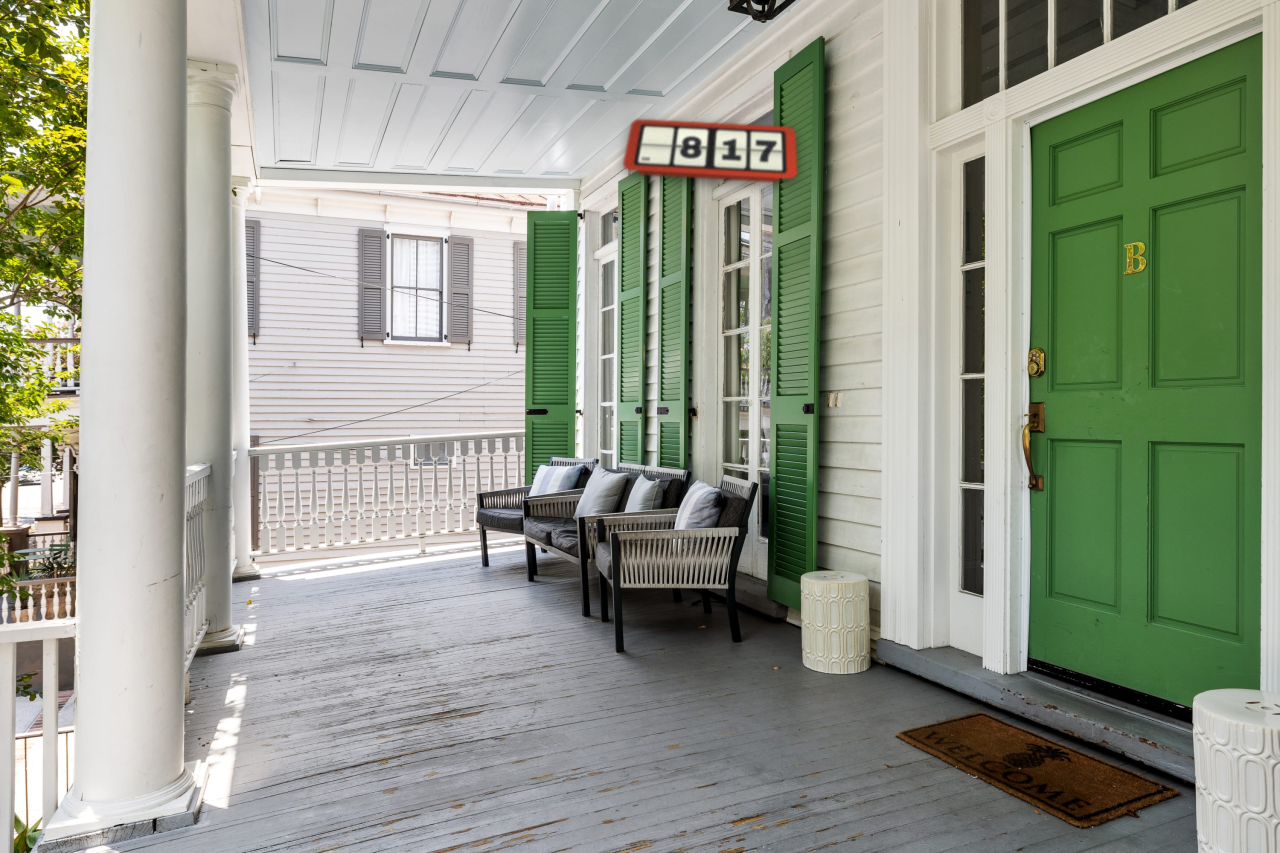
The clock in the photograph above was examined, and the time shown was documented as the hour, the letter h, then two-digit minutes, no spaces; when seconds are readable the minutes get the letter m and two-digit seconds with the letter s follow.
8h17
